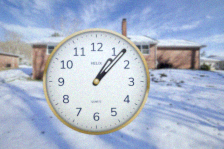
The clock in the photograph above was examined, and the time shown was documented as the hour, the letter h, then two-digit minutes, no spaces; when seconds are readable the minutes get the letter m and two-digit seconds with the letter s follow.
1h07
